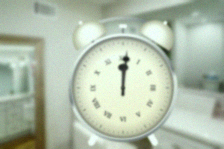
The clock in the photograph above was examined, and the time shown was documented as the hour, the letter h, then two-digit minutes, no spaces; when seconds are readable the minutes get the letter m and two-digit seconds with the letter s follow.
12h01
